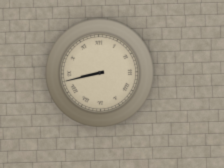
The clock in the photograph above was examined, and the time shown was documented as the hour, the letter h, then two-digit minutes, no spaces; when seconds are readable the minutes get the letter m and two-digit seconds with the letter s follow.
8h43
